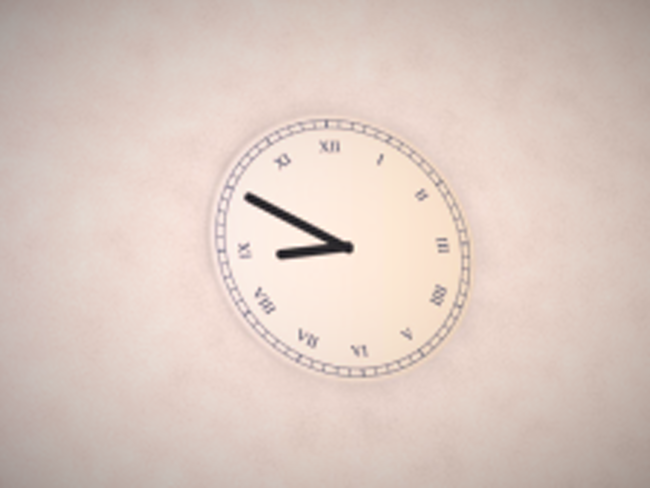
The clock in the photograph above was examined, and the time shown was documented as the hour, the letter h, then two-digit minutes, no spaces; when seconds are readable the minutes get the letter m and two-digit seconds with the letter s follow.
8h50
